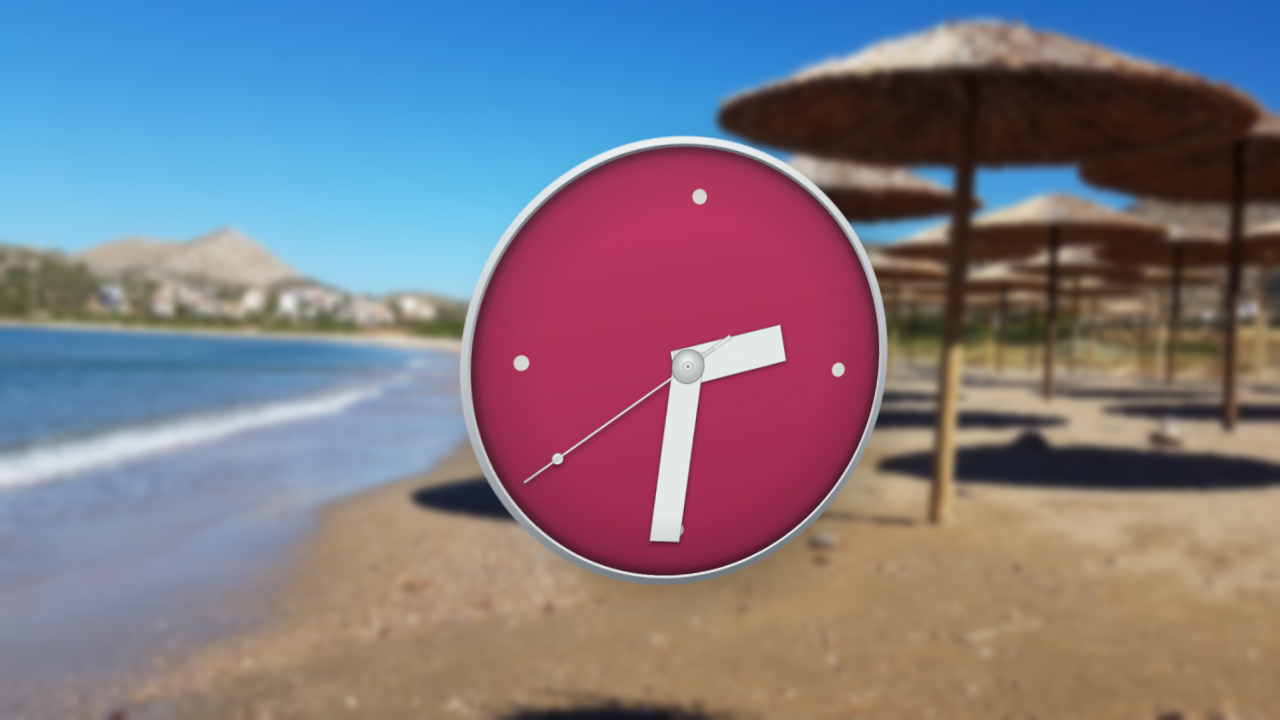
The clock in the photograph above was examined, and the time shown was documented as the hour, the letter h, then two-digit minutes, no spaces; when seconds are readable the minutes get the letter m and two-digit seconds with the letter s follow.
2h30m39s
